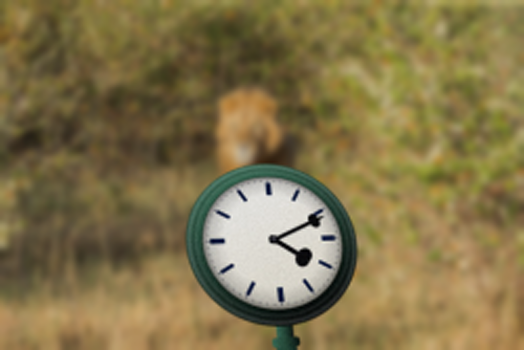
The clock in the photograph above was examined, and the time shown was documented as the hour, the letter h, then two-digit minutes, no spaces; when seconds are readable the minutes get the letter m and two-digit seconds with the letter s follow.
4h11
